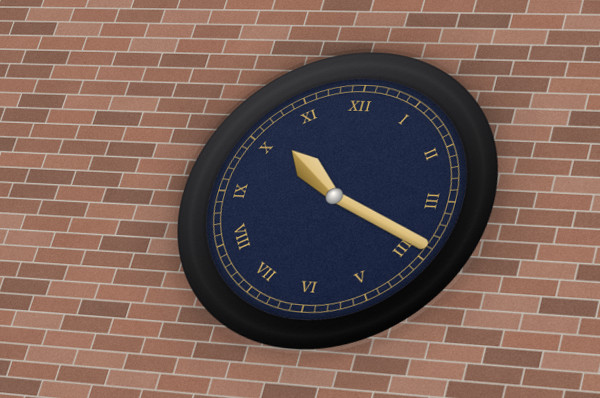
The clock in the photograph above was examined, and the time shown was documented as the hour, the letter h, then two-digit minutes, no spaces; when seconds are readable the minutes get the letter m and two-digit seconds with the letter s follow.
10h19
